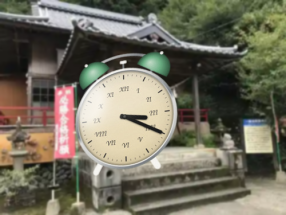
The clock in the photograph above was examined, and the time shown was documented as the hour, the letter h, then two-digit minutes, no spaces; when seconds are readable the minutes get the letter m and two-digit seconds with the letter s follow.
3h20
